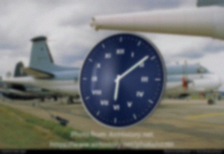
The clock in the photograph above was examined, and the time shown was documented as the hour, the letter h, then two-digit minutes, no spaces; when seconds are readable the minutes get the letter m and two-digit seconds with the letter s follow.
6h09
